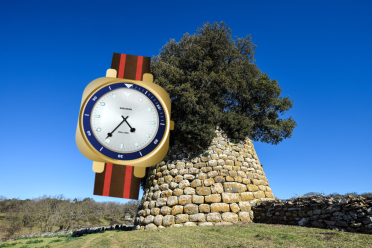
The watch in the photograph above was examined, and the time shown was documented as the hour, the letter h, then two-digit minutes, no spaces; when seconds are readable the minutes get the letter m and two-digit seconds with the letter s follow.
4h36
